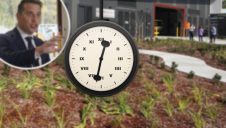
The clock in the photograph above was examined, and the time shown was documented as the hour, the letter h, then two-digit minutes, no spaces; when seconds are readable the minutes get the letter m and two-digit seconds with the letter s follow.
12h32
